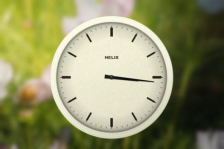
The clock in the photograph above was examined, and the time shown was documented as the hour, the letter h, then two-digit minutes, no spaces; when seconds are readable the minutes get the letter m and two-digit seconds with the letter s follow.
3h16
